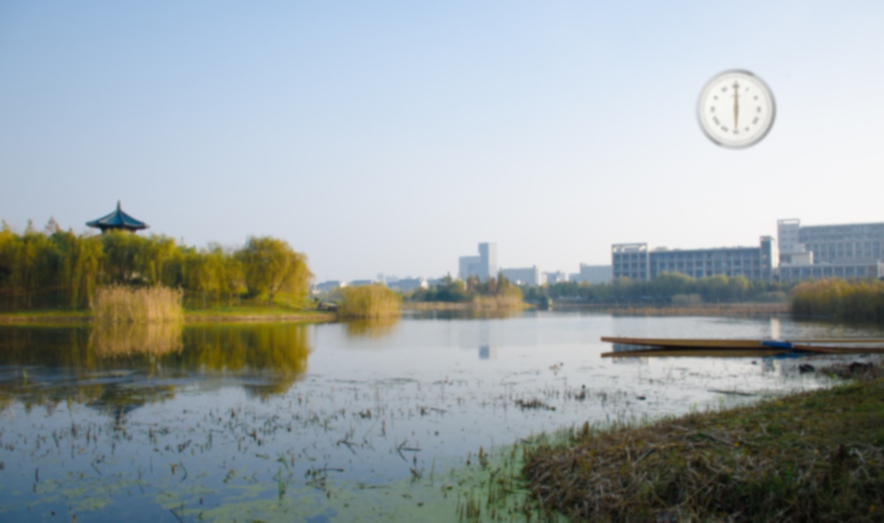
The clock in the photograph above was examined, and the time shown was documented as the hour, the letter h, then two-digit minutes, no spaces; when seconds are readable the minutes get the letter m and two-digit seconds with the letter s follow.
6h00
